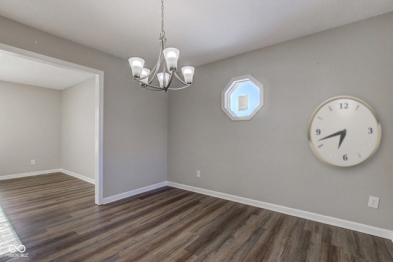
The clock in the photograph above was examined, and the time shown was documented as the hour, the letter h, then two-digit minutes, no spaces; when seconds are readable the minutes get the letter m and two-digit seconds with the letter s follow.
6h42
